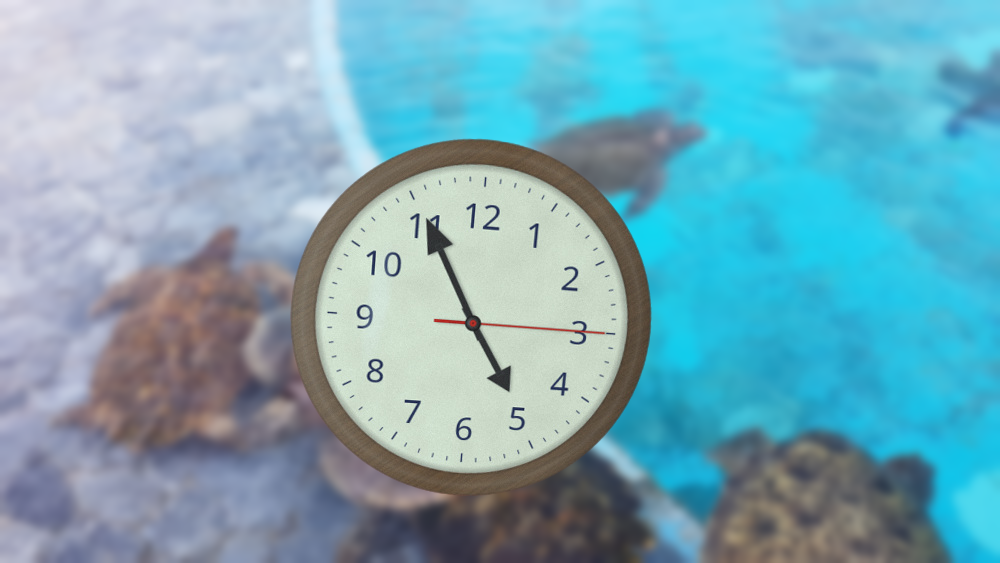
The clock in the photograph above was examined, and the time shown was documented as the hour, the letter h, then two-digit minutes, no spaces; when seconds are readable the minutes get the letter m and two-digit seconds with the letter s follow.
4h55m15s
